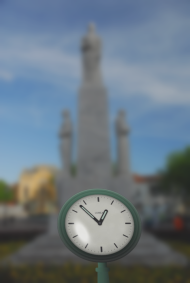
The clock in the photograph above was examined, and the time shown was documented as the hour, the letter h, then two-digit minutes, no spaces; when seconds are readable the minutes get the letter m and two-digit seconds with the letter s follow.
12h53
